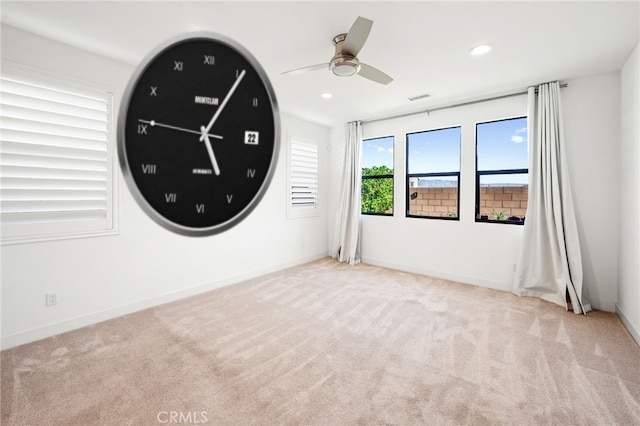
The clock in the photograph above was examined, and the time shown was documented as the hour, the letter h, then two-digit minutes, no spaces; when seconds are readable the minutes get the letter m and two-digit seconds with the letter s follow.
5h05m46s
